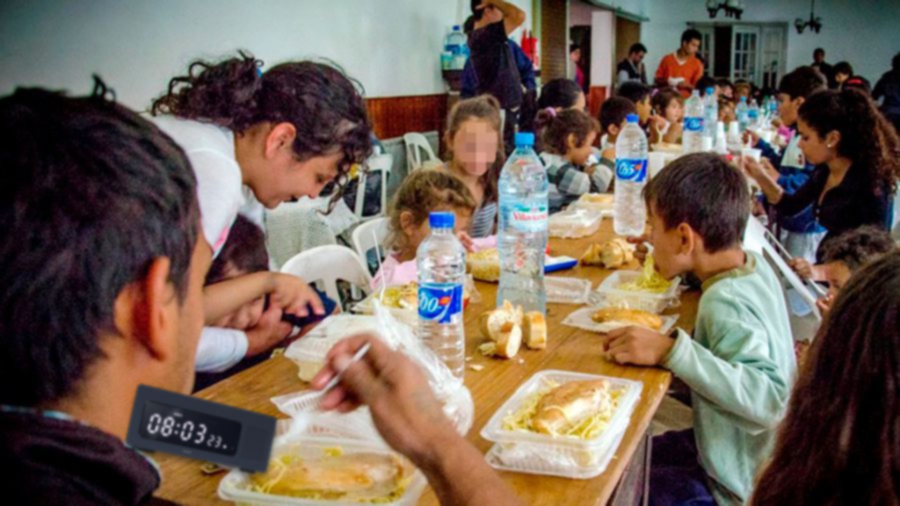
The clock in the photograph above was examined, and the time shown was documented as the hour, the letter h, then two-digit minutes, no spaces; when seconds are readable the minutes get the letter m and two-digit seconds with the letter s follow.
8h03
